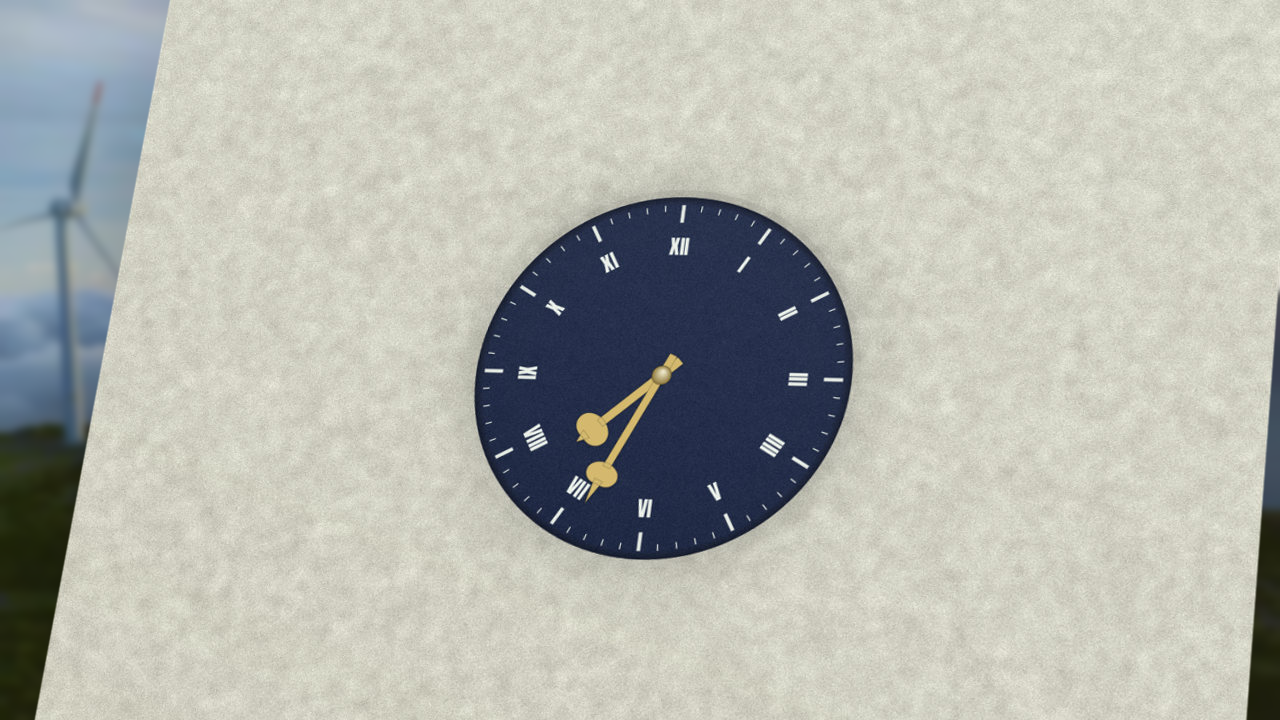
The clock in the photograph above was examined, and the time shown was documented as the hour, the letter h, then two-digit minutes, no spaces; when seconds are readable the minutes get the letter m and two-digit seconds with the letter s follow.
7h34
